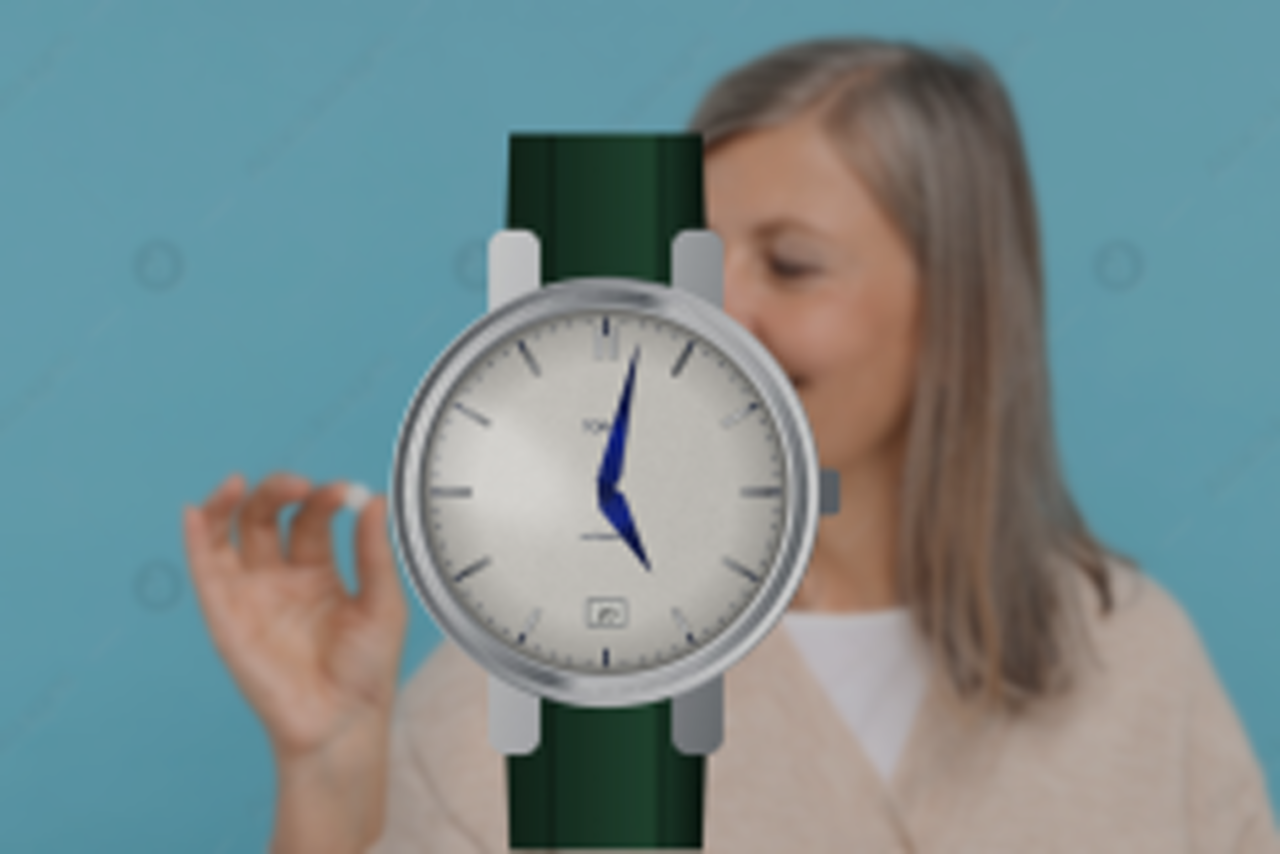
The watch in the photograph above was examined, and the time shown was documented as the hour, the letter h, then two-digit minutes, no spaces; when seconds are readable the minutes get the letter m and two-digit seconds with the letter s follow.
5h02
